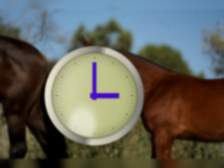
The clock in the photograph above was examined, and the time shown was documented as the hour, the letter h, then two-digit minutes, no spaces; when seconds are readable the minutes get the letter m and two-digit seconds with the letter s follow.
3h00
